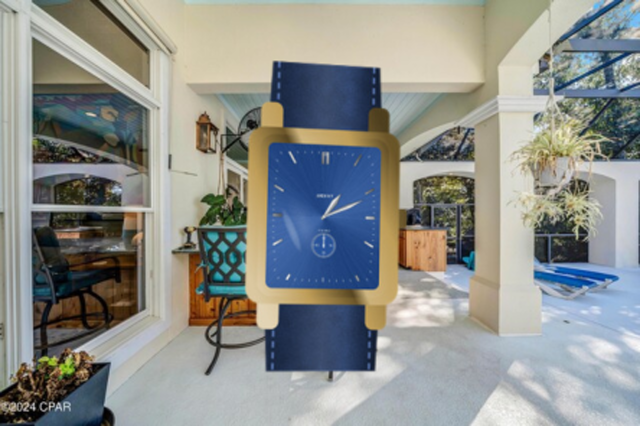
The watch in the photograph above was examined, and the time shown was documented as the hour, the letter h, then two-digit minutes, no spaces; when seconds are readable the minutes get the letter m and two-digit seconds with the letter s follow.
1h11
